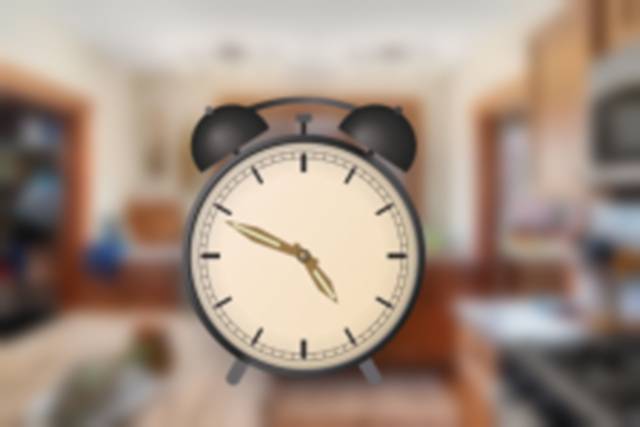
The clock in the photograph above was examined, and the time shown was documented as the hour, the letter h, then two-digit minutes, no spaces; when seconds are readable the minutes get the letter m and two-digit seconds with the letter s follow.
4h49
